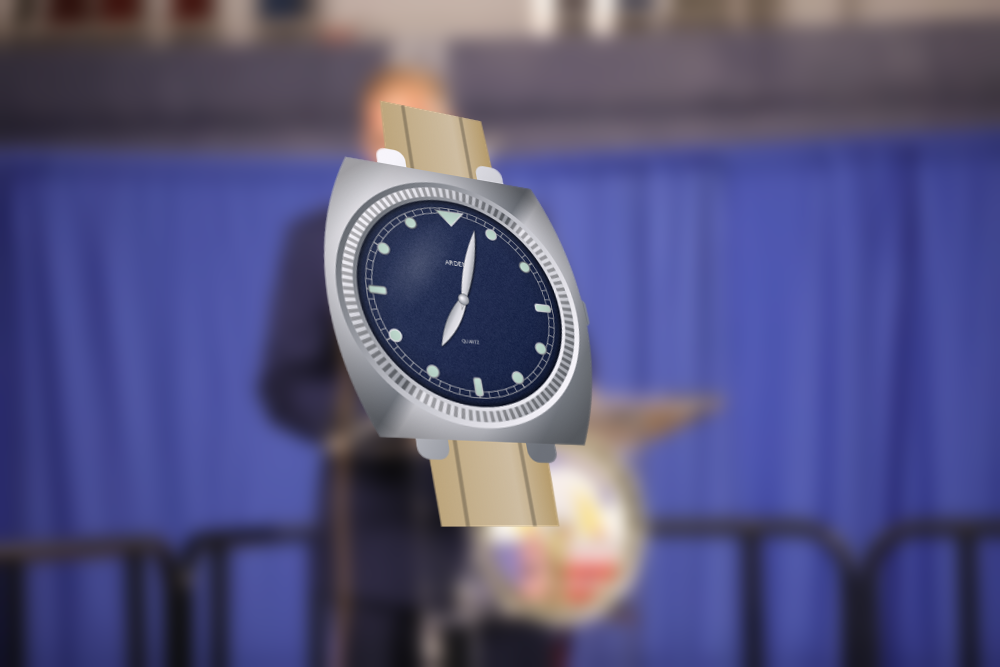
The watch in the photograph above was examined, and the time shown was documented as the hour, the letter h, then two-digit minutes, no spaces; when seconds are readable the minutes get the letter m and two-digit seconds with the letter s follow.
7h03
